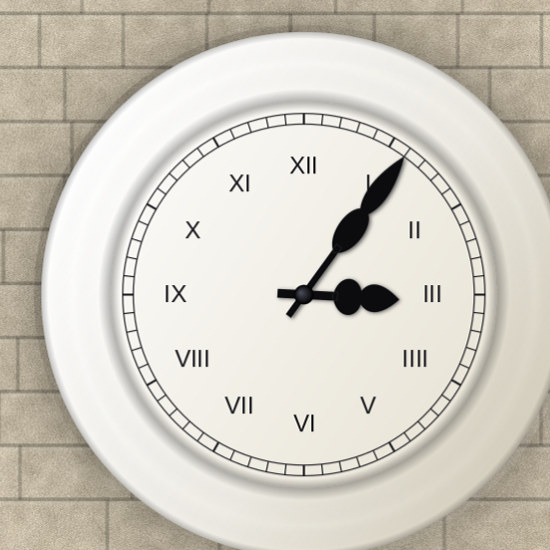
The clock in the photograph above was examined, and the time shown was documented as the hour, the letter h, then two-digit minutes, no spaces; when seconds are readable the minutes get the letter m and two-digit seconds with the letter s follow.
3h06
